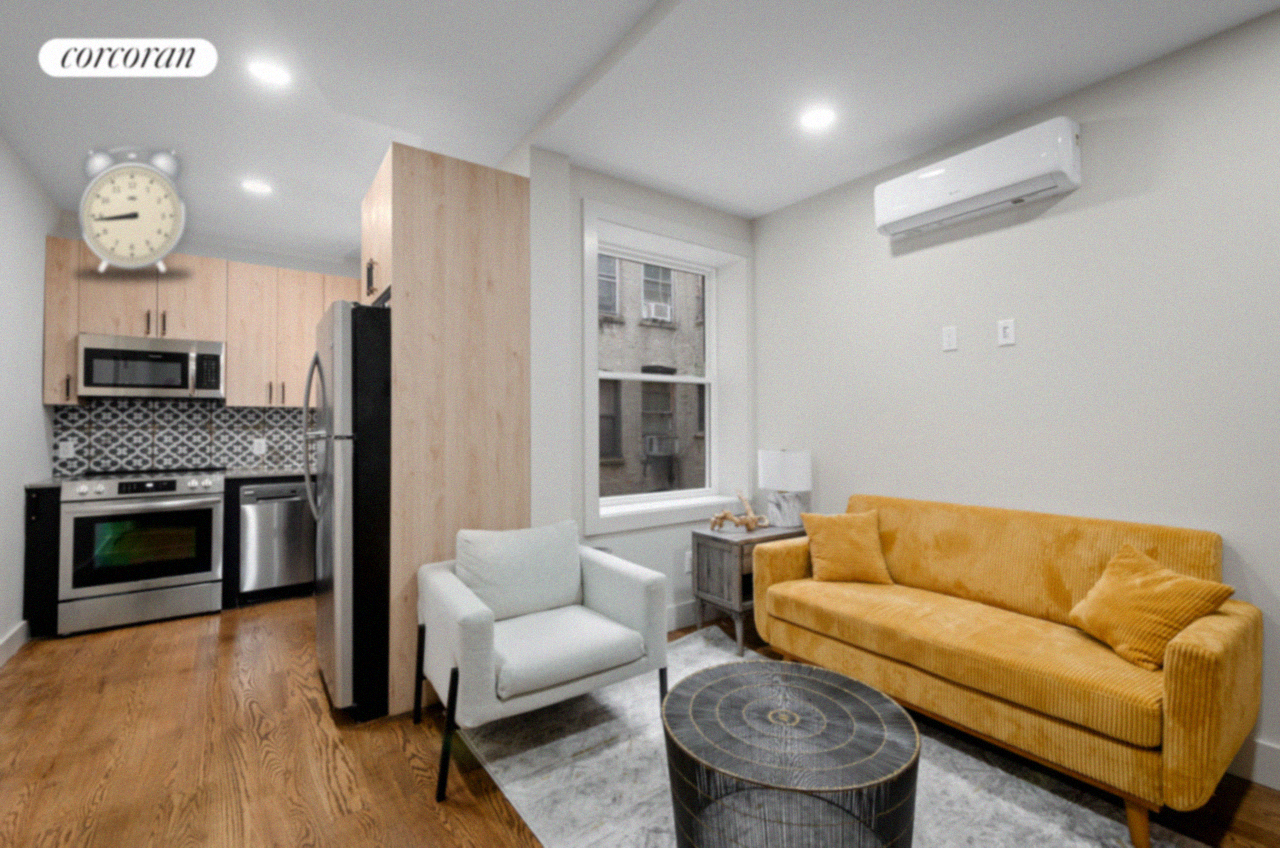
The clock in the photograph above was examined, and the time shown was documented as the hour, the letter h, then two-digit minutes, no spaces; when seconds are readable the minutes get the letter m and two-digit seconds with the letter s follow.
8h44
